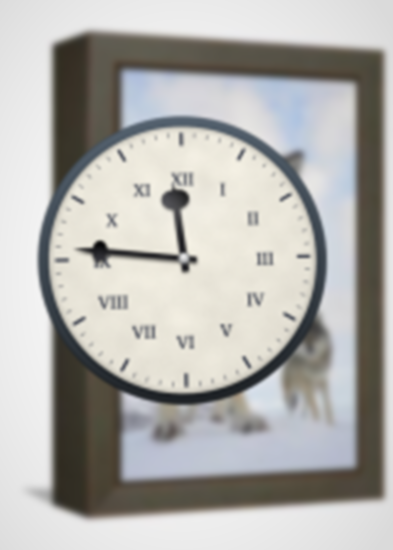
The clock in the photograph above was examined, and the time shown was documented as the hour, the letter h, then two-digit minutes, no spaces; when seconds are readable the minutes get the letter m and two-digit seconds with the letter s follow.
11h46
